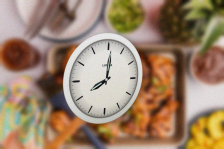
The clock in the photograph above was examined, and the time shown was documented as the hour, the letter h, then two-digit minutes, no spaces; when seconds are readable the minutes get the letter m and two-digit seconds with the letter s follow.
8h01
